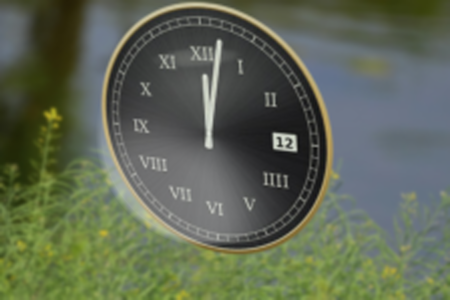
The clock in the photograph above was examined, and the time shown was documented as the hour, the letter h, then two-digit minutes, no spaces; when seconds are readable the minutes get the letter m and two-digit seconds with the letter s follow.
12h02
